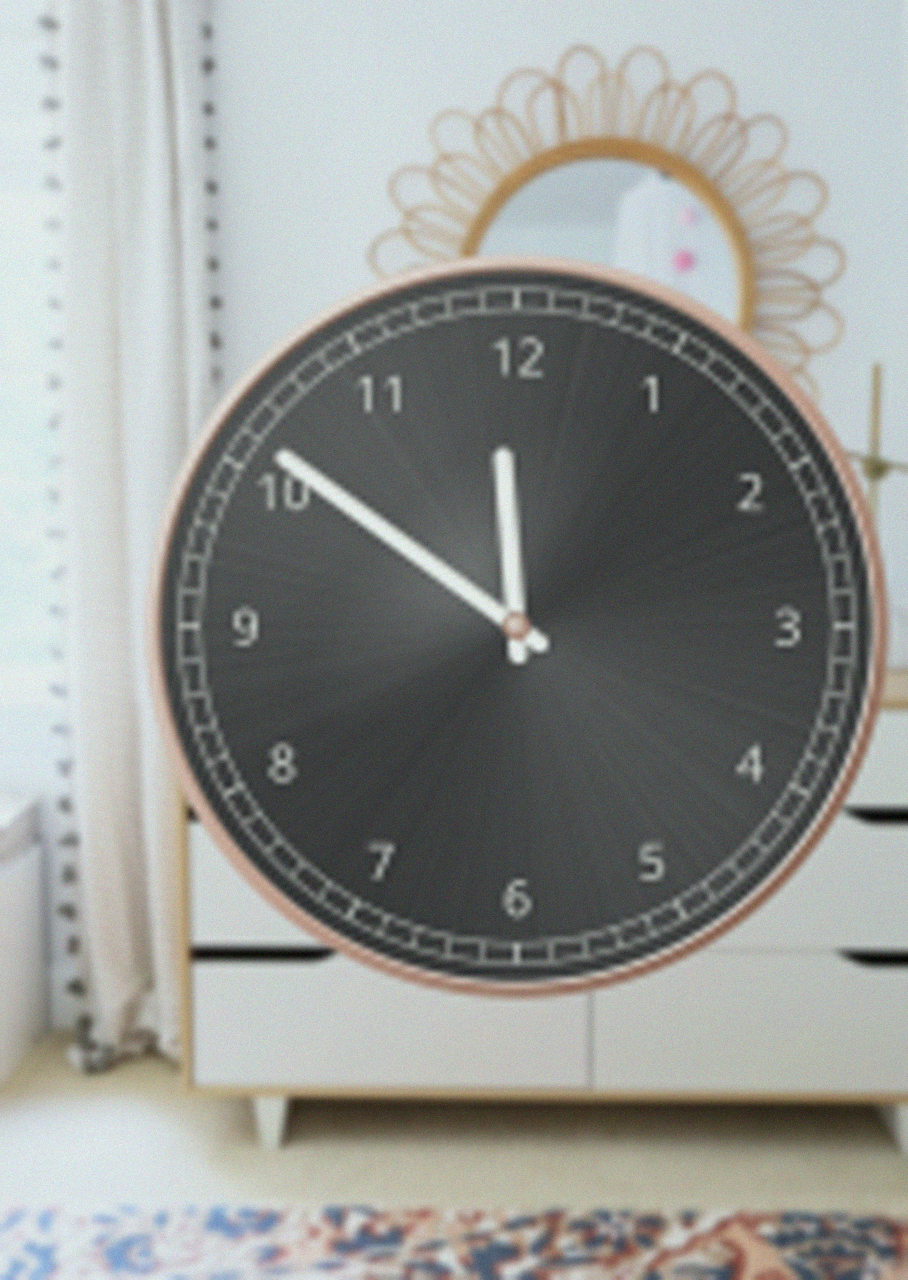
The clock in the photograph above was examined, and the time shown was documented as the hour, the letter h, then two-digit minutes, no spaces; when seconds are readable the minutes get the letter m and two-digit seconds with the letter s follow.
11h51
